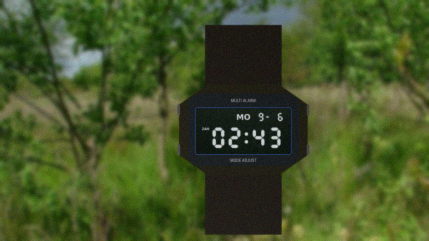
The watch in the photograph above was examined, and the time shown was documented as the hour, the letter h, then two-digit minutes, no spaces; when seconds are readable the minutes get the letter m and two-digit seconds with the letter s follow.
2h43
